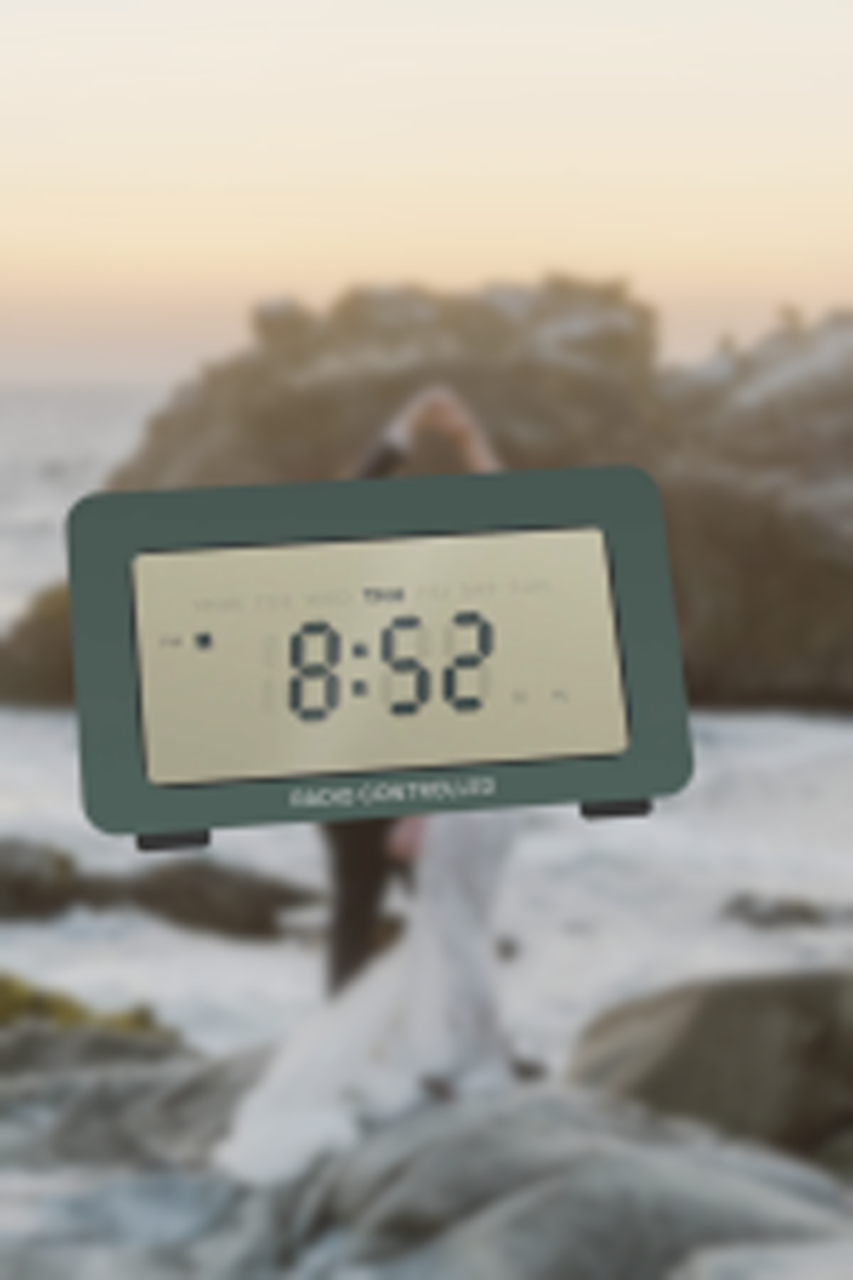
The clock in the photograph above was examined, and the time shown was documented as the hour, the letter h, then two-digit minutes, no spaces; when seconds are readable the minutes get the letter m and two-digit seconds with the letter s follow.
8h52
